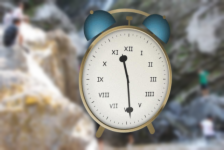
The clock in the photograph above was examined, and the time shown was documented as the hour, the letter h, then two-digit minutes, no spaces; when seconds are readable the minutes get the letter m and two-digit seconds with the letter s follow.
11h29
